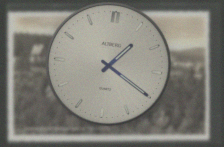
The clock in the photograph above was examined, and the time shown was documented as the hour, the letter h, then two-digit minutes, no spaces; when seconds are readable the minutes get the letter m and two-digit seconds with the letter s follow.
1h20
